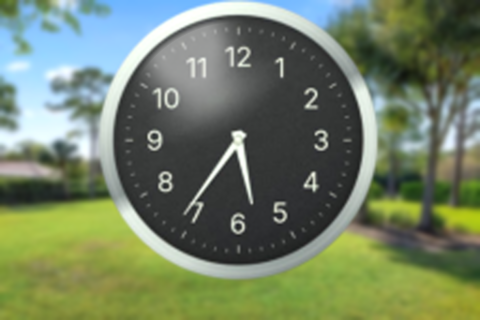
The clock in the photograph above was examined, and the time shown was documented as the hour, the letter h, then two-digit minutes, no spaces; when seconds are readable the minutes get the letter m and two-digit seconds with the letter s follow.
5h36
